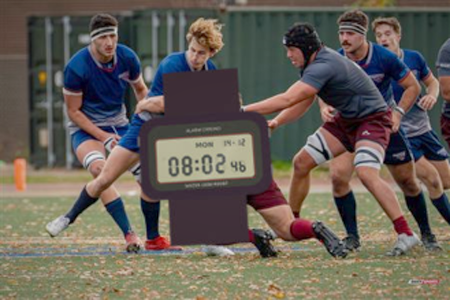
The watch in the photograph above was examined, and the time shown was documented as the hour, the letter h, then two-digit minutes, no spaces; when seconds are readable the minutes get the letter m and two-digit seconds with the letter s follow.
8h02m46s
